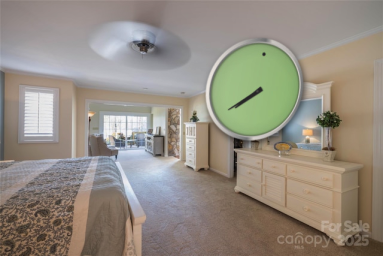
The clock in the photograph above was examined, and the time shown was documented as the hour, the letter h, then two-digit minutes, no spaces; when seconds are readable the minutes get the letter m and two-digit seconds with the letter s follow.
7h39
